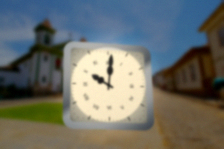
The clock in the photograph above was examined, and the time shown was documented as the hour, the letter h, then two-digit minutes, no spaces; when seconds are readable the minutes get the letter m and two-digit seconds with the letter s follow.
10h01
